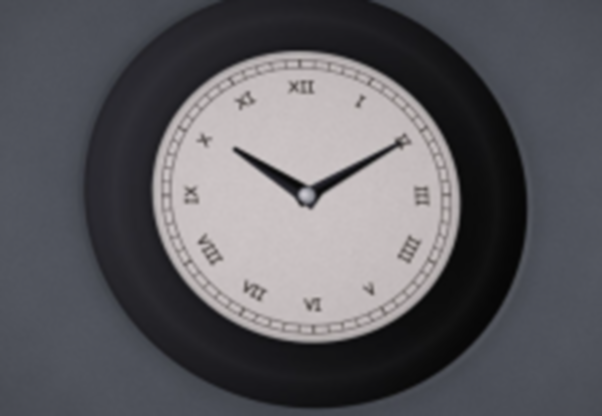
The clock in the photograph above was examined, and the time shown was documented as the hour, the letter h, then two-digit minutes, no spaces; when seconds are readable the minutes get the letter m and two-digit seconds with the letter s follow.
10h10
